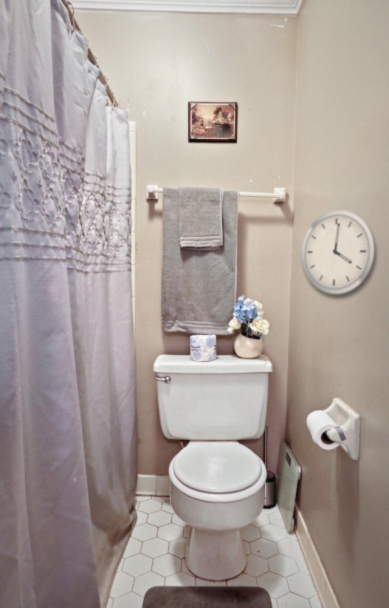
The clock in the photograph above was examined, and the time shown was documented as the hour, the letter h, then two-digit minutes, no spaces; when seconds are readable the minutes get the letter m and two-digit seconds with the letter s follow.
4h01
